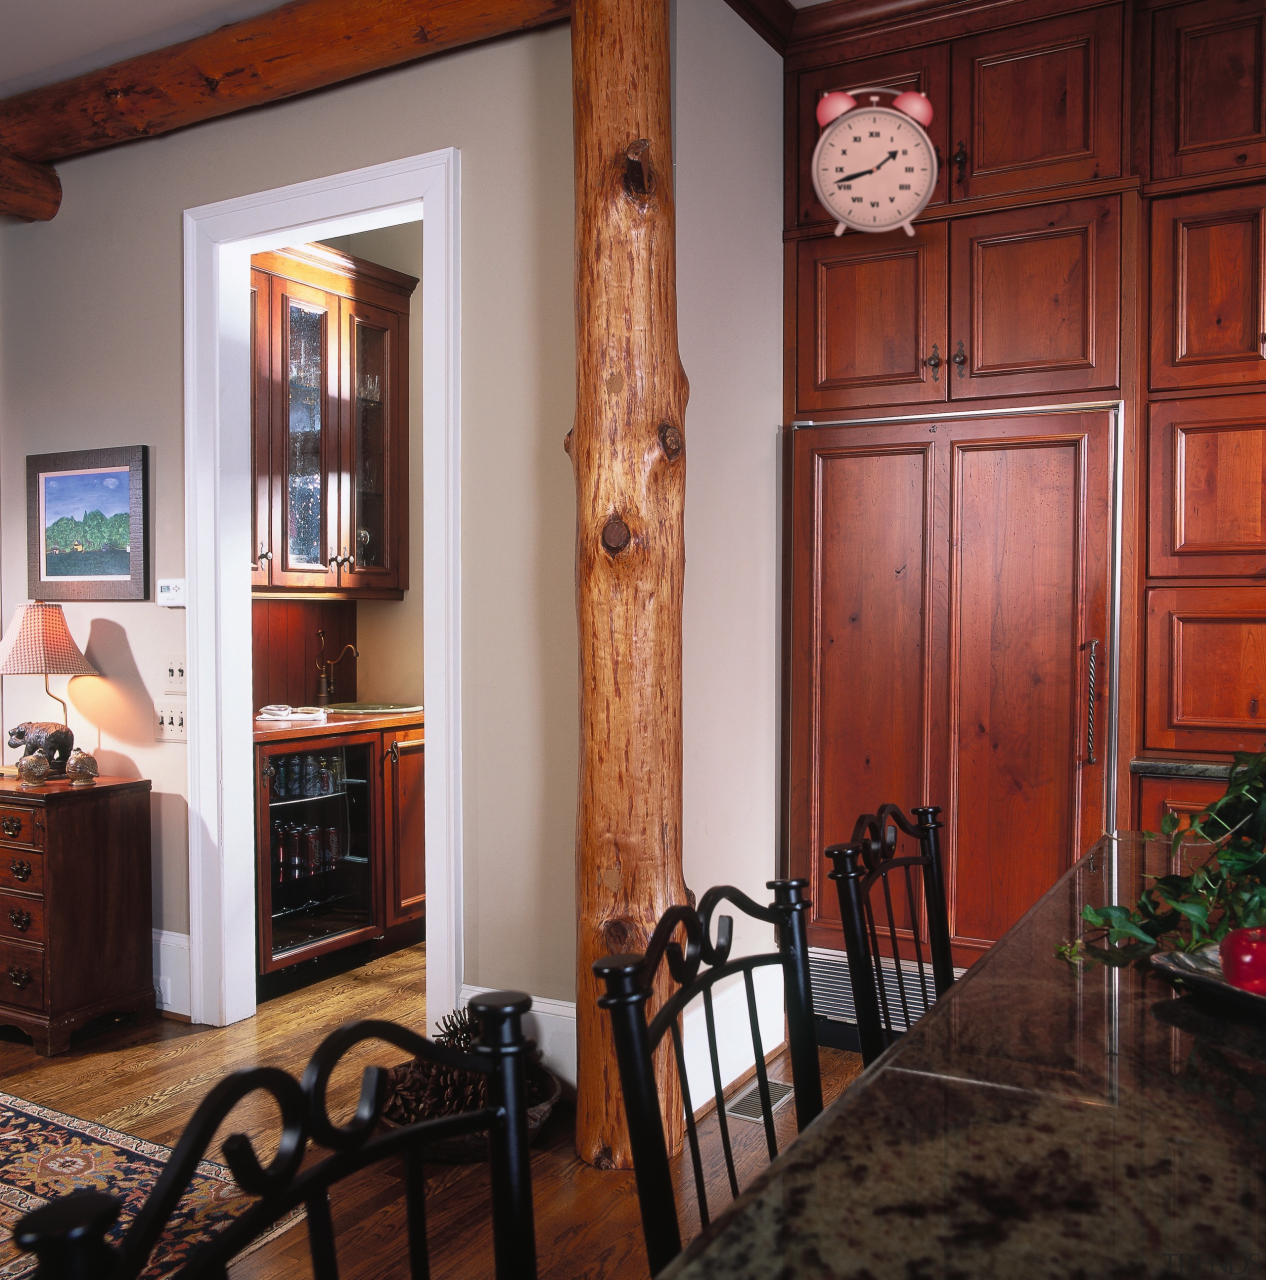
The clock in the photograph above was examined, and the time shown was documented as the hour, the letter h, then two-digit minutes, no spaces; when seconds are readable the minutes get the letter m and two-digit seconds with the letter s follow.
1h42
